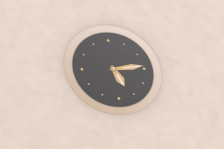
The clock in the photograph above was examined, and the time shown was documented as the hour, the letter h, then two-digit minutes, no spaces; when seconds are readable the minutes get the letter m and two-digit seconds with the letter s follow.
5h14
